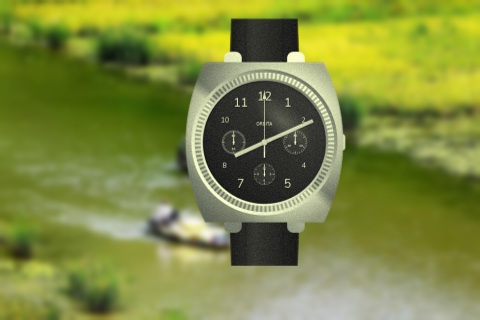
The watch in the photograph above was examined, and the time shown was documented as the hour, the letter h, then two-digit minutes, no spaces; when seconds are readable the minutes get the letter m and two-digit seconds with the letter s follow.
8h11
